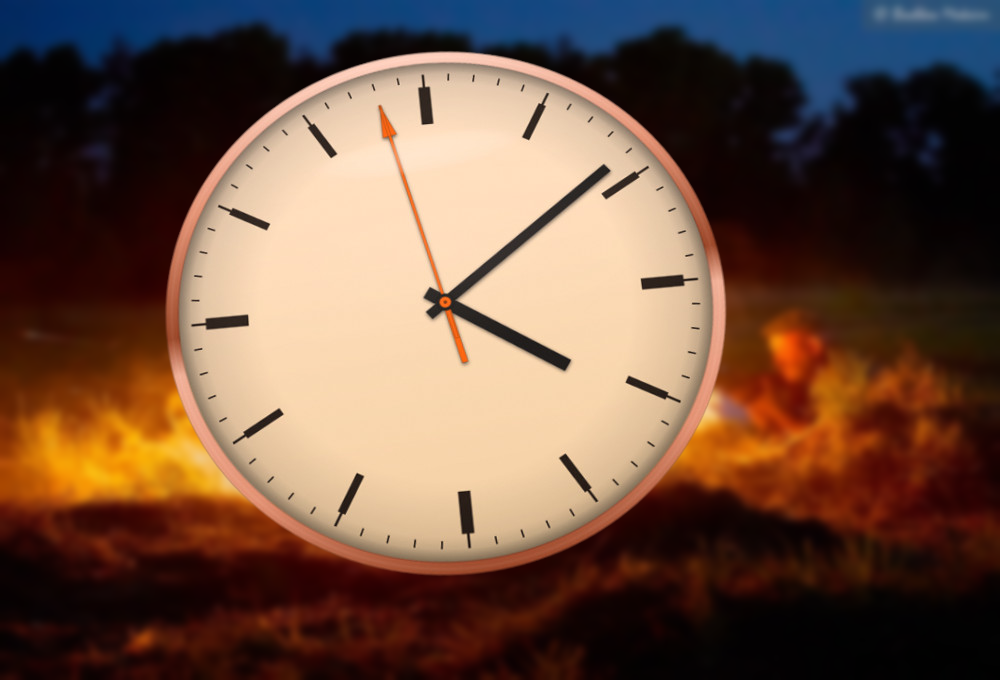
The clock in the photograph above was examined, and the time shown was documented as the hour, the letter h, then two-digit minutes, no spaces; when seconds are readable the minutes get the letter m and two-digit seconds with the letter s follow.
4h08m58s
